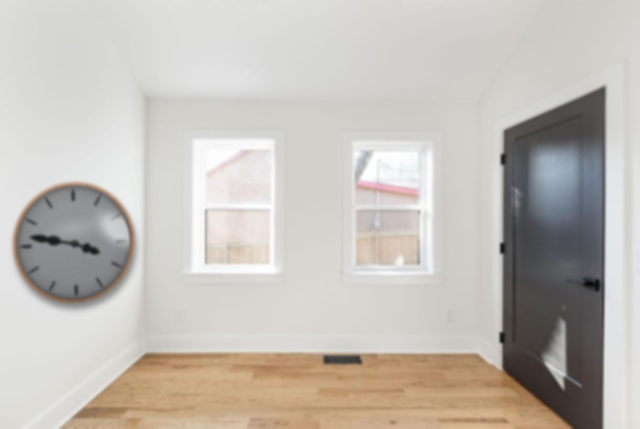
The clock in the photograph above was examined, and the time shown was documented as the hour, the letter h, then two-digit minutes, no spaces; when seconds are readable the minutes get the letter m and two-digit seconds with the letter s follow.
3h47
